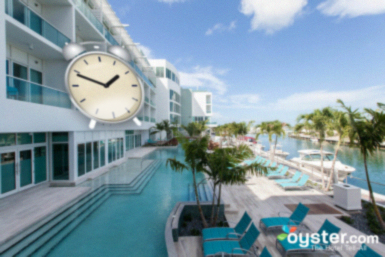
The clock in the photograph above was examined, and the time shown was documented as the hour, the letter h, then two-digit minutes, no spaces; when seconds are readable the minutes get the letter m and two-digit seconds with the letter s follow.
1h49
